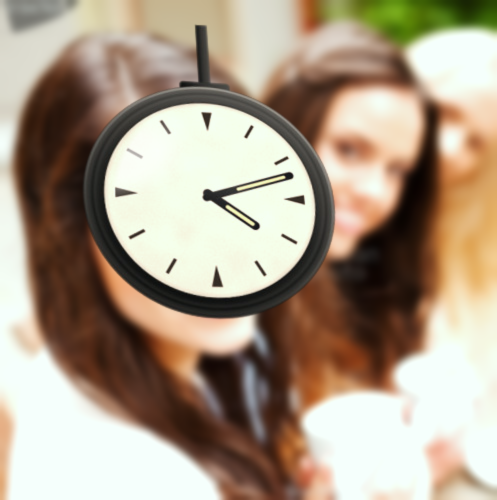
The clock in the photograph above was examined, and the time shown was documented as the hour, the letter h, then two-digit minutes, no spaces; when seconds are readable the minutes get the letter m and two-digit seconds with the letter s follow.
4h12
